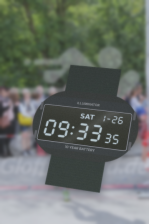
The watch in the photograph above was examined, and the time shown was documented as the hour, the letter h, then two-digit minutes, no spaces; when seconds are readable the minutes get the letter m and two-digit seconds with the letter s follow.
9h33m35s
